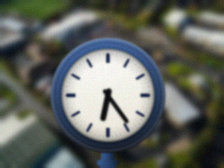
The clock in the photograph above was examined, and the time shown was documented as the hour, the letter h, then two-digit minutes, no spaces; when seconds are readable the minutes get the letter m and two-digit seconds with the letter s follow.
6h24
